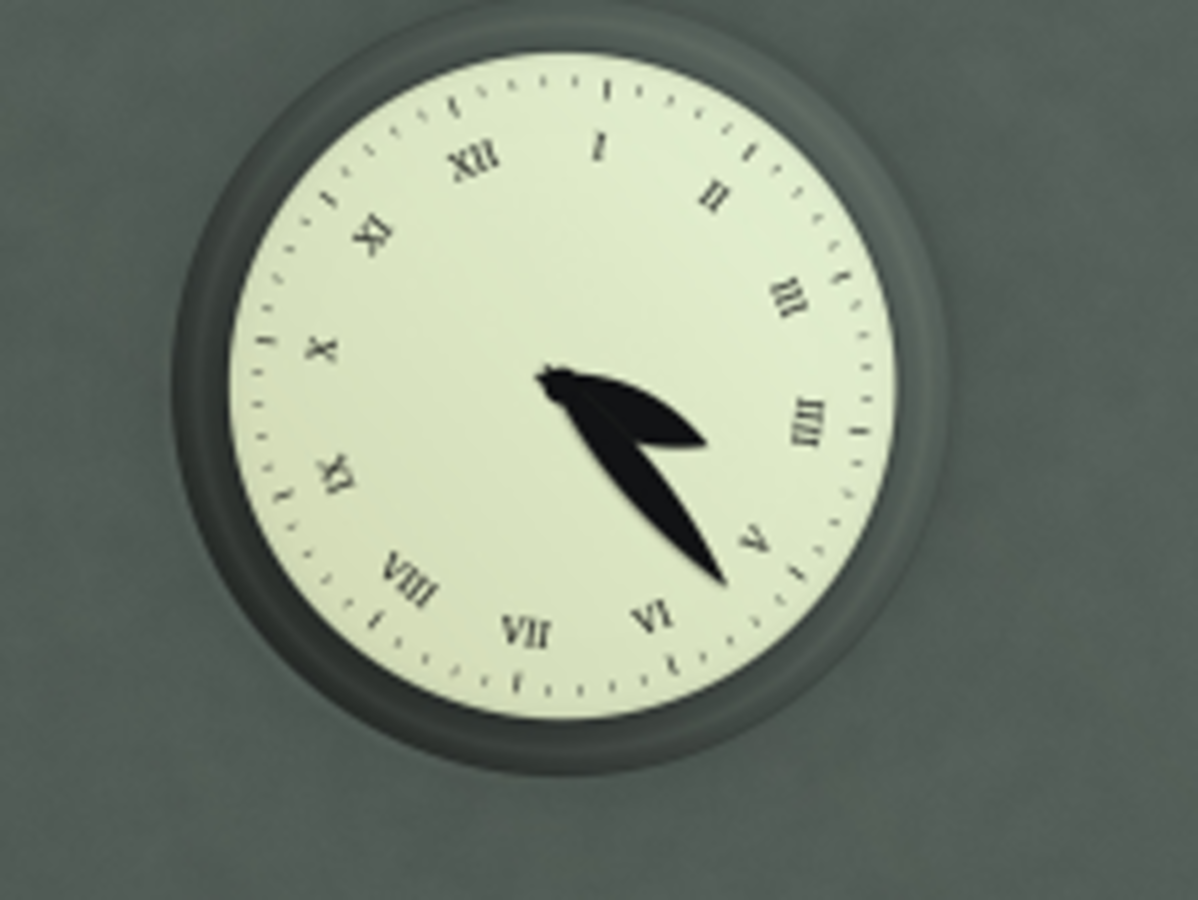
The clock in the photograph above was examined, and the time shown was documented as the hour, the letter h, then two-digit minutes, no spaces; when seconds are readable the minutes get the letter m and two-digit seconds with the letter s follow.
4h27
